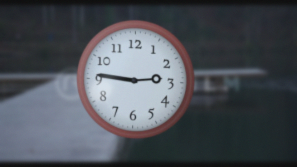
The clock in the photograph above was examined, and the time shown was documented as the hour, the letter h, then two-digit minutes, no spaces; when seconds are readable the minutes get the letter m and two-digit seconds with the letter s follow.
2h46
